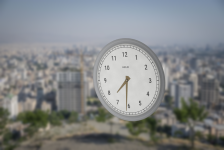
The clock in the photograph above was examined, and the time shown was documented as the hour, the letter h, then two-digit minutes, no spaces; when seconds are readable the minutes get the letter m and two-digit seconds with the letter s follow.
7h31
